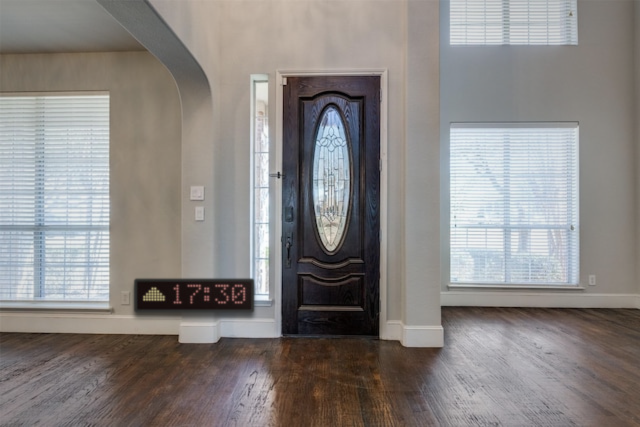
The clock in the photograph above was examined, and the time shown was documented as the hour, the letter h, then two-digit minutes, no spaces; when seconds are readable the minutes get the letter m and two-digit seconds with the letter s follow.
17h30
